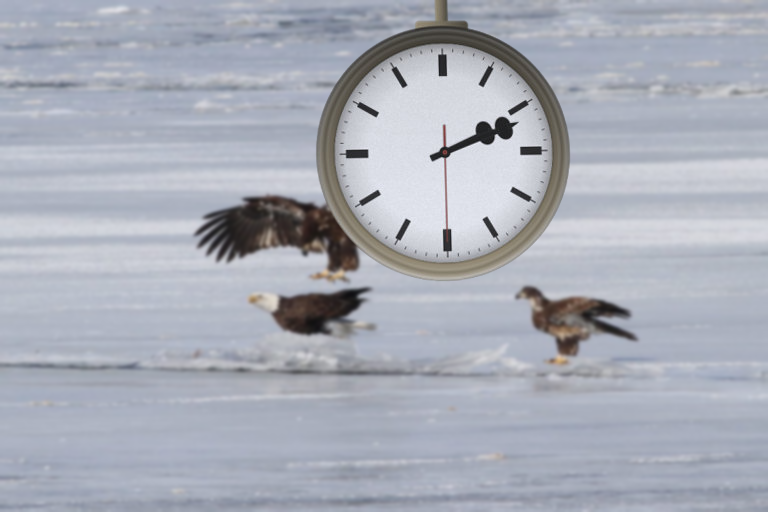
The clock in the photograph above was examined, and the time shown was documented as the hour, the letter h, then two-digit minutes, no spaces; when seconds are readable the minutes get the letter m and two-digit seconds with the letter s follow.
2h11m30s
